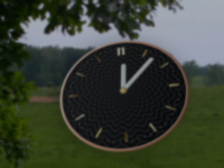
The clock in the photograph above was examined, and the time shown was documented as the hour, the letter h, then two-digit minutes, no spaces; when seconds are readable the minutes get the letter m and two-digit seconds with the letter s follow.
12h07
